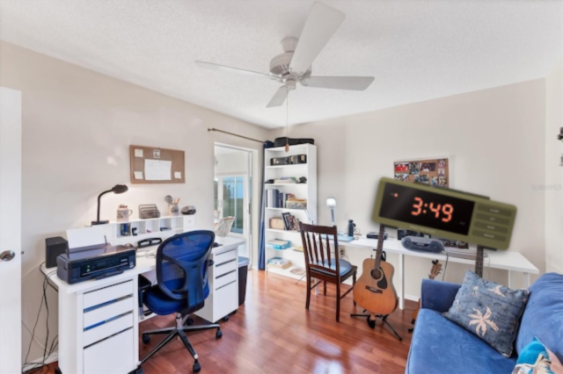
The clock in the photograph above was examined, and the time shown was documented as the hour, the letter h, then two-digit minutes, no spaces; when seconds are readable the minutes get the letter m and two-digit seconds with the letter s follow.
3h49
